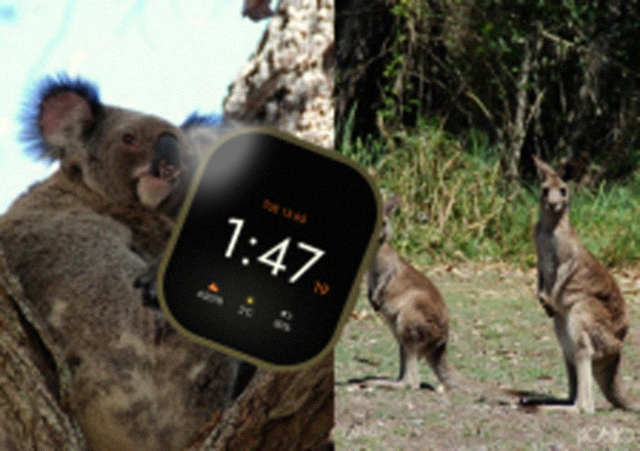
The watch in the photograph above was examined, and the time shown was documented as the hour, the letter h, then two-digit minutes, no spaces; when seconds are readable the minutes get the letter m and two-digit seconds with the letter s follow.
1h47
